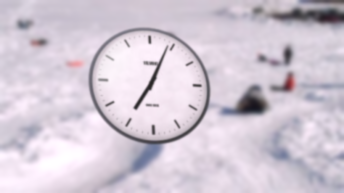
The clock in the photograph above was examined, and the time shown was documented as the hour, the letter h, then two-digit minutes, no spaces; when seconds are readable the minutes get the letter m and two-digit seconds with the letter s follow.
7h04
